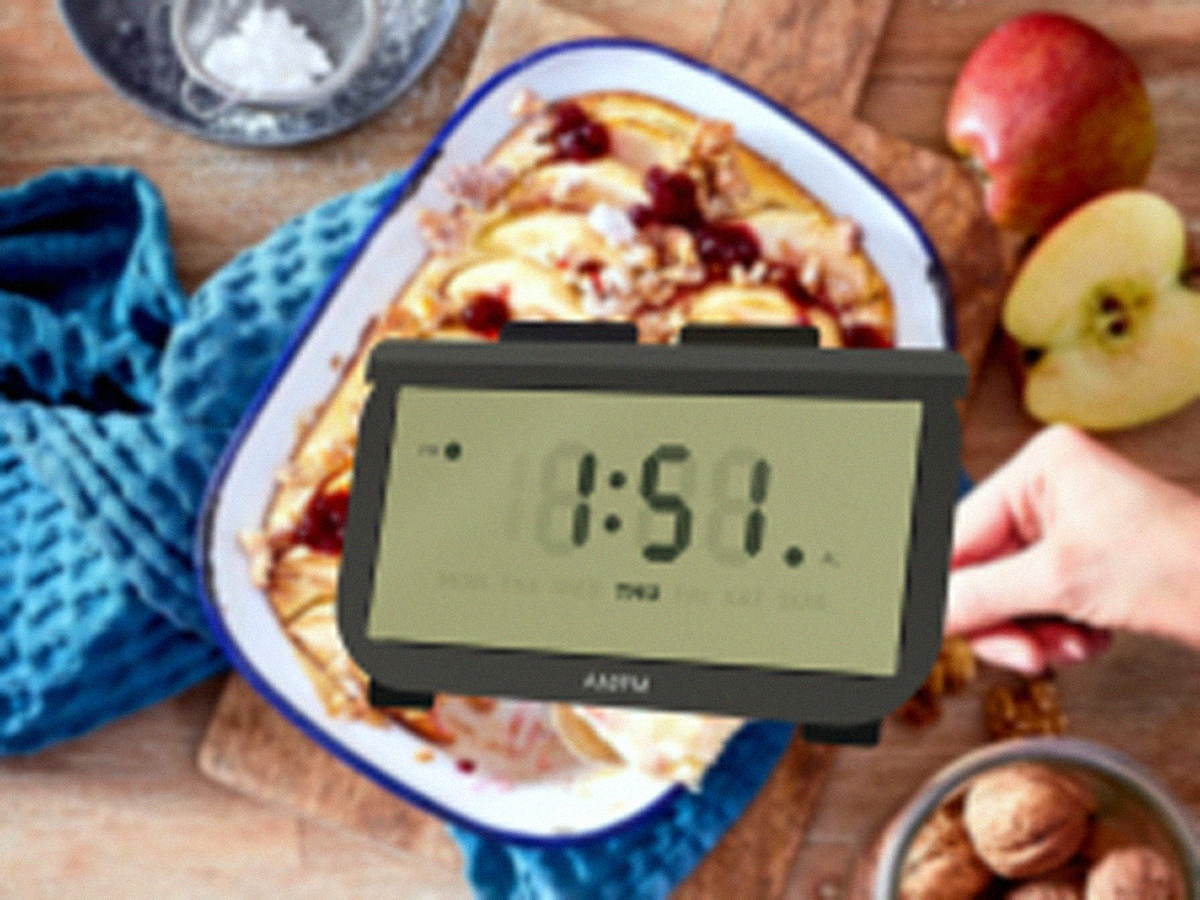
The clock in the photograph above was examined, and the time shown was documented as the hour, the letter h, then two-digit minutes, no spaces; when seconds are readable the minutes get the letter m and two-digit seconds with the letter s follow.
1h51
